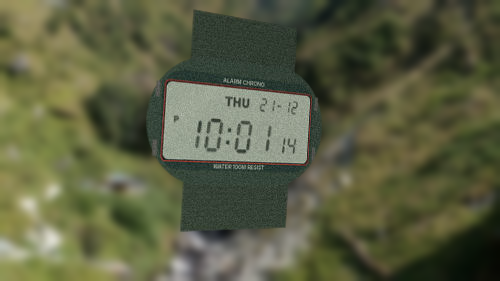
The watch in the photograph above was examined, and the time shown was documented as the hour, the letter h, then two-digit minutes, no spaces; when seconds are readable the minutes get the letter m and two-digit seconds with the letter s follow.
10h01m14s
